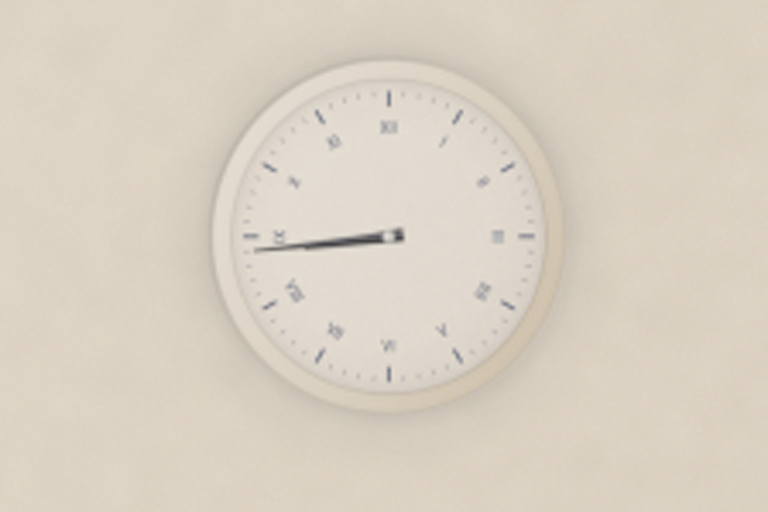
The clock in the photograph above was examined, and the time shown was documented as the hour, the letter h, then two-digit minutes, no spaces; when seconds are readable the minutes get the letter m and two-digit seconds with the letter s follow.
8h44
